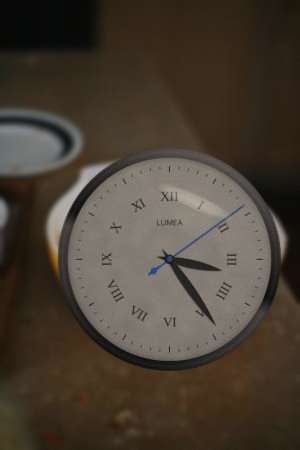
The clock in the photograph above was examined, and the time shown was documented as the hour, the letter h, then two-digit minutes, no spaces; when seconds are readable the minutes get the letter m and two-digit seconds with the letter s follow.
3h24m09s
